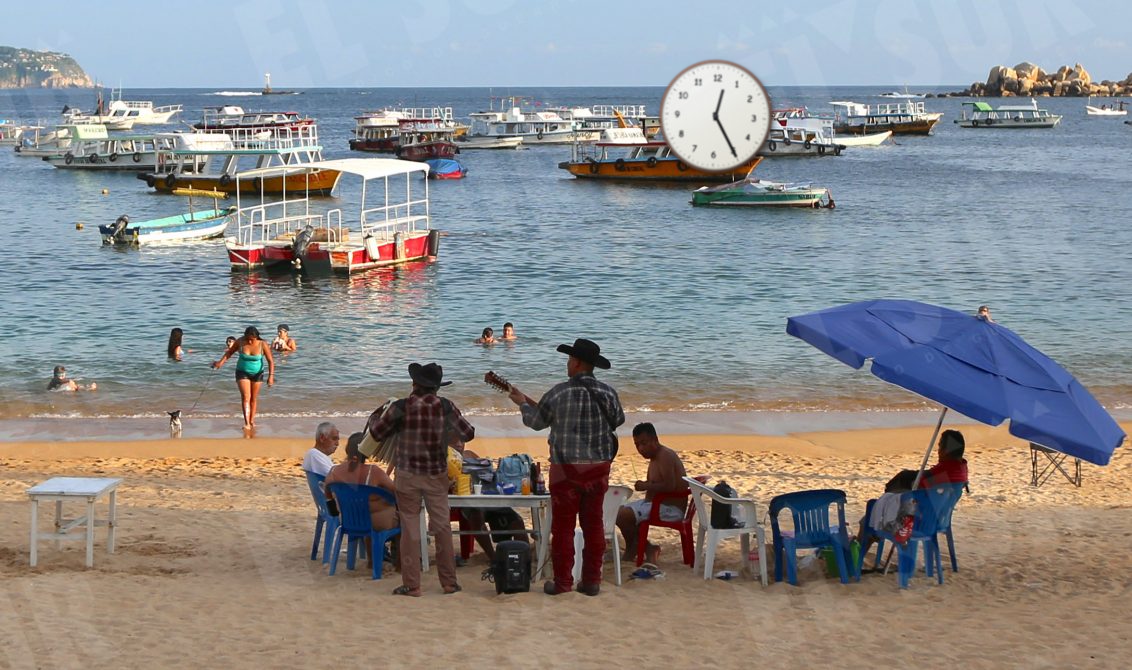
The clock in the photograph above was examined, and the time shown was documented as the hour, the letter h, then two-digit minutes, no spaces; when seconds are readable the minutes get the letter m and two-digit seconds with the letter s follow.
12h25
